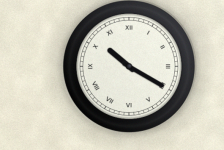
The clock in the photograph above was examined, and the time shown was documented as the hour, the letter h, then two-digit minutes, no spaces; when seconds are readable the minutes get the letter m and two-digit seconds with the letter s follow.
10h20
